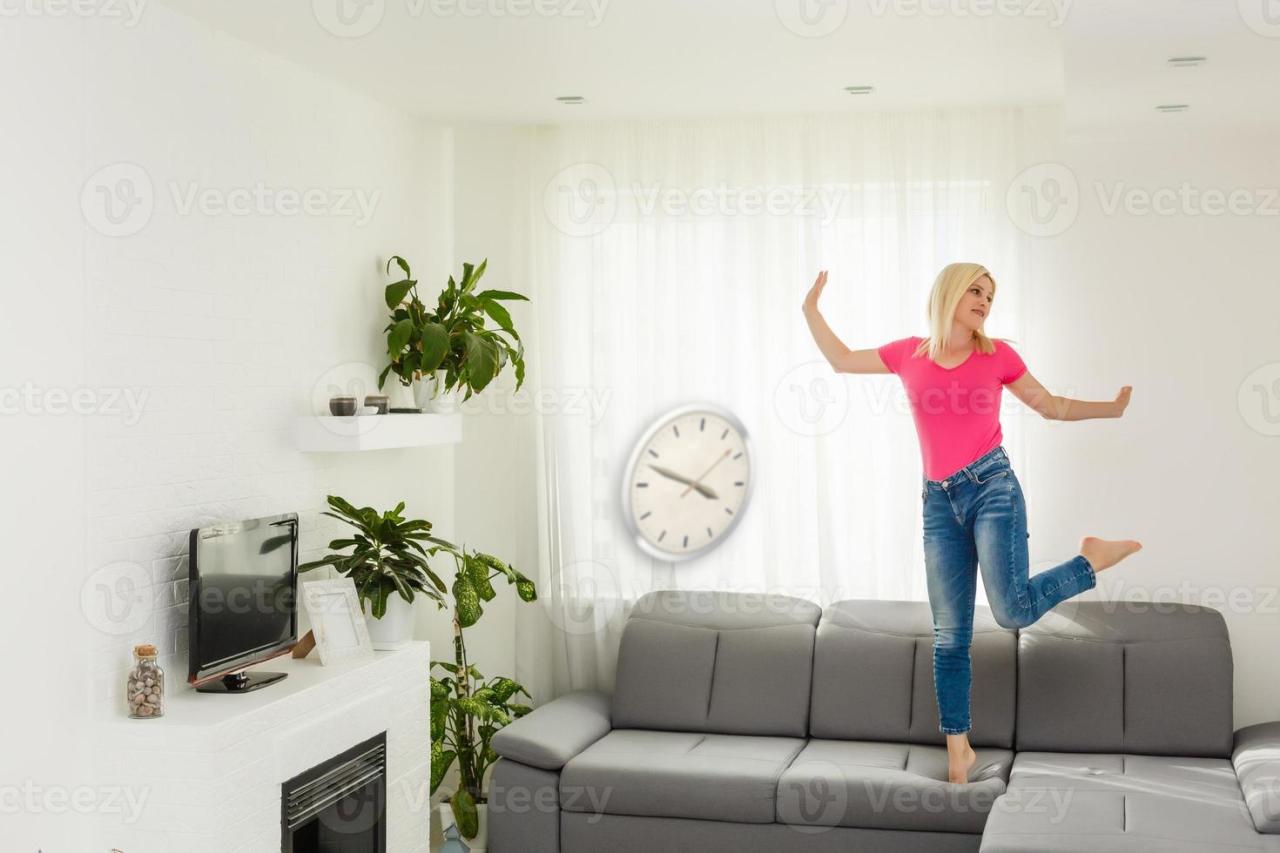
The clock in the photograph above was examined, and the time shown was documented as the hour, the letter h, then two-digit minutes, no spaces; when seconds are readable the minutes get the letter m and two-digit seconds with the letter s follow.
3h48m08s
